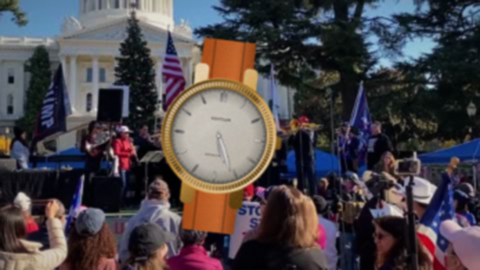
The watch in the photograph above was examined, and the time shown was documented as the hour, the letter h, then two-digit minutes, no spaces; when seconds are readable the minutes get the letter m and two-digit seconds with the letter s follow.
5h26
